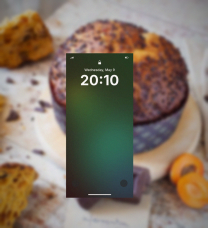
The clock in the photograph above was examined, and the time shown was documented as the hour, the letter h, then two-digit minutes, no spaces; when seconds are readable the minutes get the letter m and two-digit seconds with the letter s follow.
20h10
